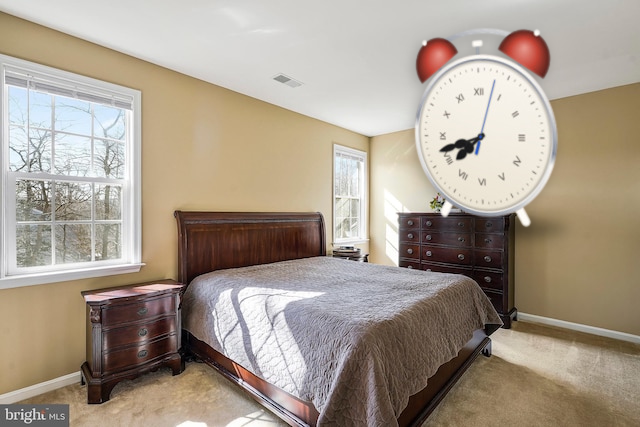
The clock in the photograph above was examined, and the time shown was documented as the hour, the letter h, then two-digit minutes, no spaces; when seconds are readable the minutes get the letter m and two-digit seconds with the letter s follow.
7h42m03s
